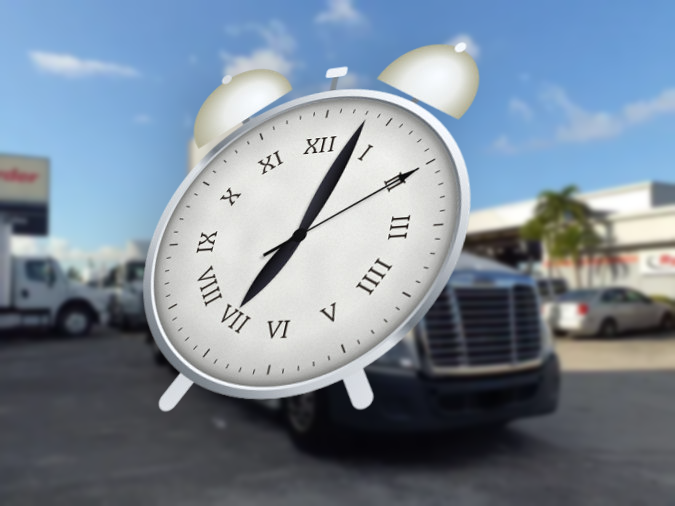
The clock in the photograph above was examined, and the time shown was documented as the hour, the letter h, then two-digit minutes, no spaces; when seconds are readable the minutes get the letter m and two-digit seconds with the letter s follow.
7h03m10s
